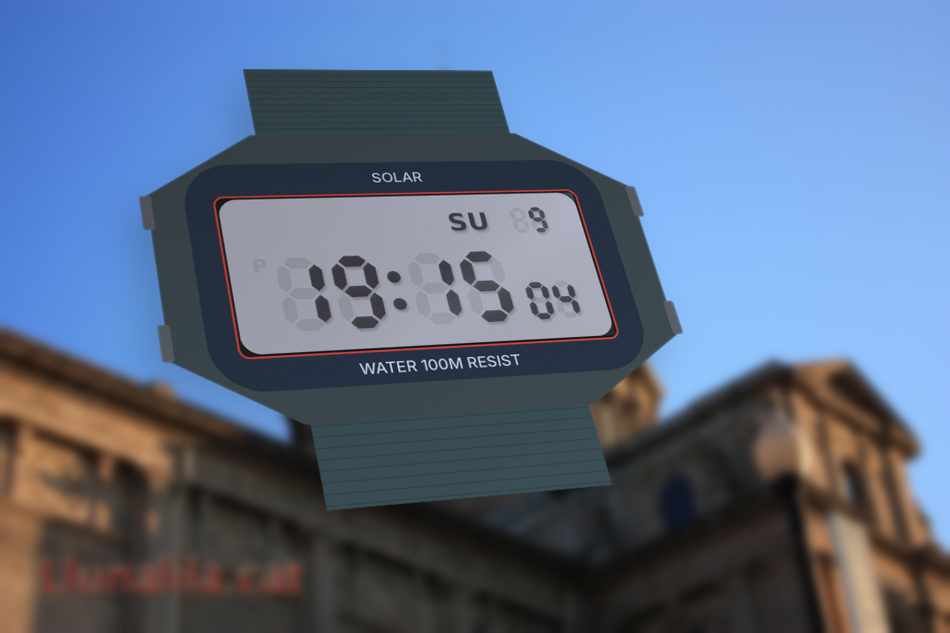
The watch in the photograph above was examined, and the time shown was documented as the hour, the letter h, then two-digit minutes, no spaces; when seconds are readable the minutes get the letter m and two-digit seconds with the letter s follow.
19h15m04s
